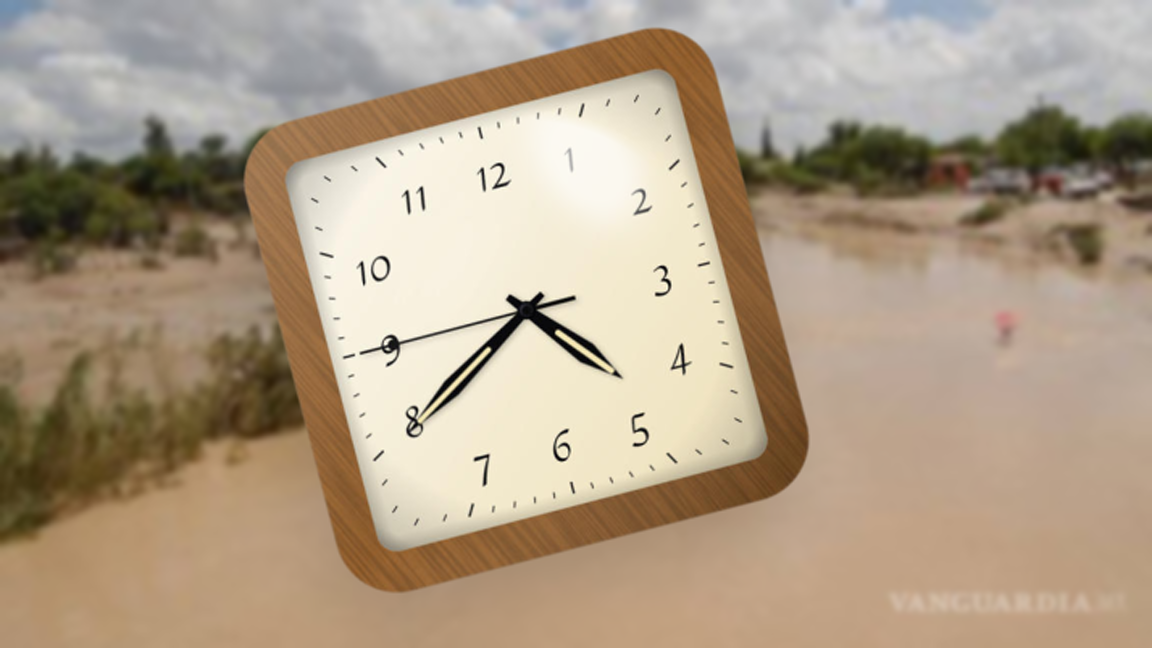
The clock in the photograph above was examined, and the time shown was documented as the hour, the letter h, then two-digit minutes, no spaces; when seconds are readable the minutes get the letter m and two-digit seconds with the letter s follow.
4h39m45s
